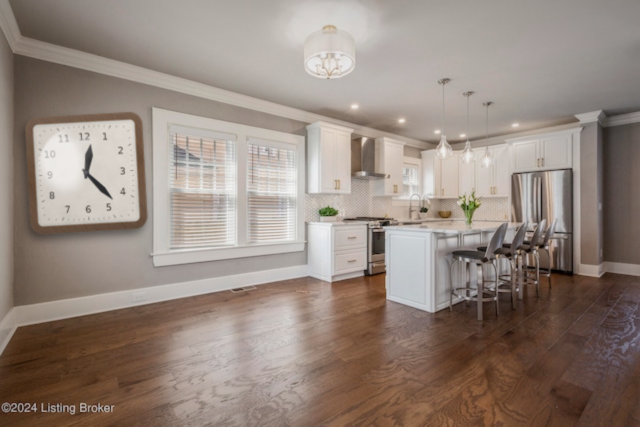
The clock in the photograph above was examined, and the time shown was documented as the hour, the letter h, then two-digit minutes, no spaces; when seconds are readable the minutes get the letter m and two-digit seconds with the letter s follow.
12h23
